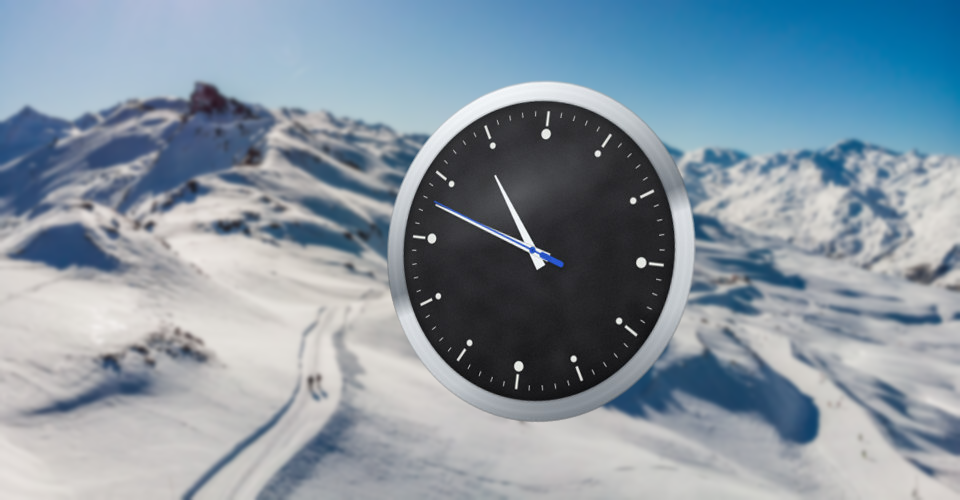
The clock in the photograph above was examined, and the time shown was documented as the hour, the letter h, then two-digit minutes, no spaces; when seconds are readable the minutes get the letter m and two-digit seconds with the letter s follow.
10h47m48s
